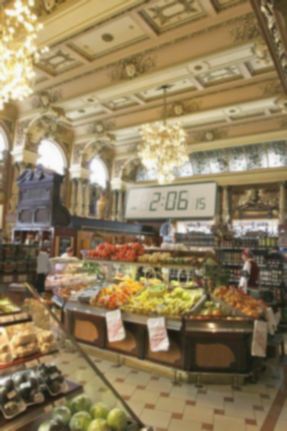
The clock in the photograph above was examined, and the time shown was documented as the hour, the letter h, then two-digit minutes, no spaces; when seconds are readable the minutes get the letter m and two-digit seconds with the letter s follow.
2h06
